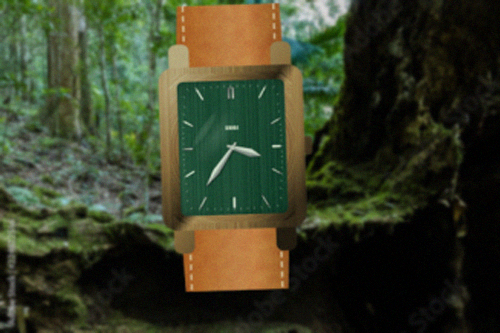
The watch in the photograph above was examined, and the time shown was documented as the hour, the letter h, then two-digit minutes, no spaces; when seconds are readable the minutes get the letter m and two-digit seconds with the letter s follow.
3h36
